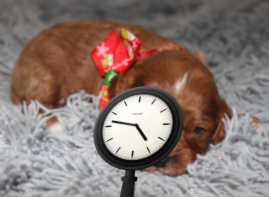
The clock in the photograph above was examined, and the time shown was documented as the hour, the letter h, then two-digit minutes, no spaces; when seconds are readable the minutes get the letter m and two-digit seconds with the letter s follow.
4h47
